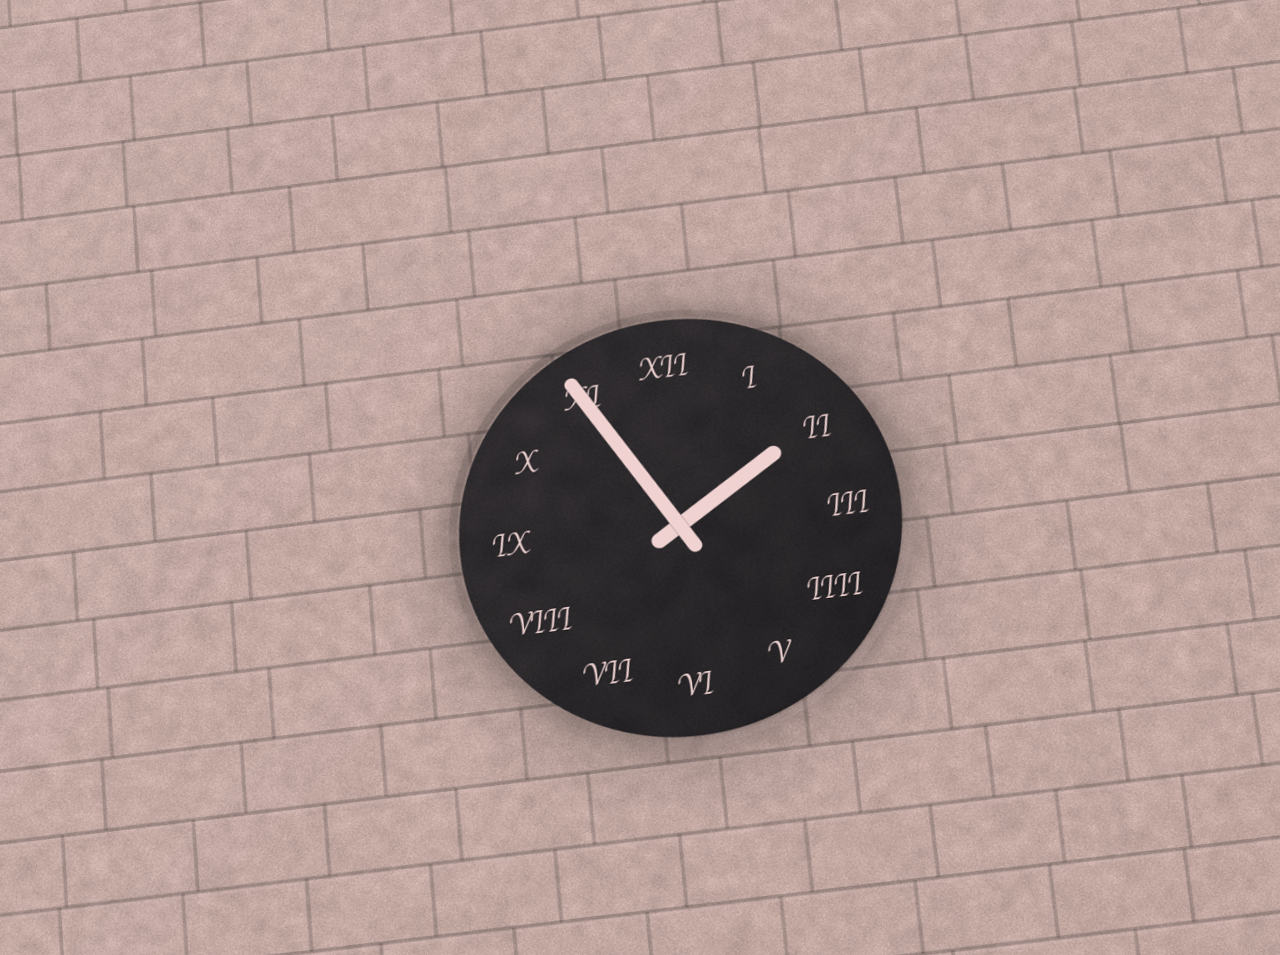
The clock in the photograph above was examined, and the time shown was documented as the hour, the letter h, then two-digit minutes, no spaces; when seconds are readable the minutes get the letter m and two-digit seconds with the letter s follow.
1h55
